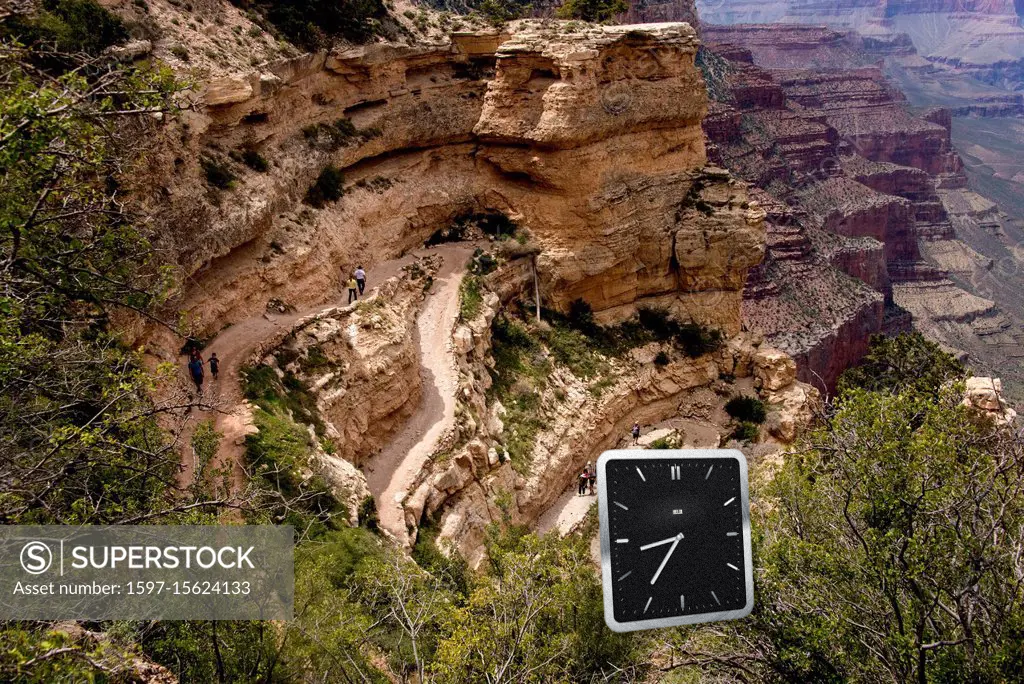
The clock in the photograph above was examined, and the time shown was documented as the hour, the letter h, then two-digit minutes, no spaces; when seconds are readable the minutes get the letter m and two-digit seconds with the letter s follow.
8h36
